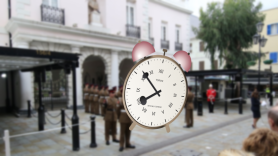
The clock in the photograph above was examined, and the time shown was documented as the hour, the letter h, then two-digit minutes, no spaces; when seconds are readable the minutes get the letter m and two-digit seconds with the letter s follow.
7h52
